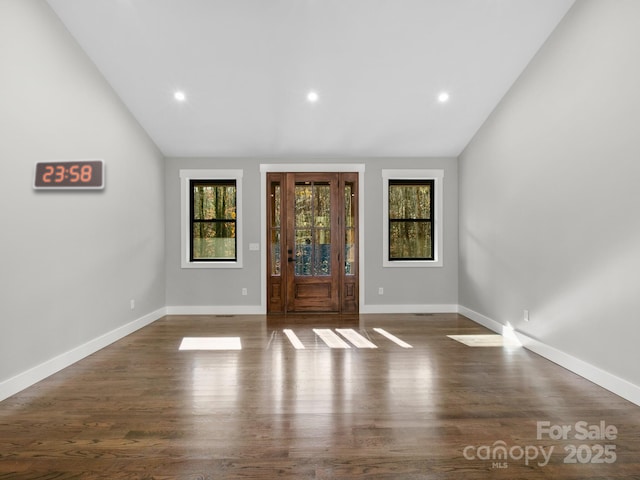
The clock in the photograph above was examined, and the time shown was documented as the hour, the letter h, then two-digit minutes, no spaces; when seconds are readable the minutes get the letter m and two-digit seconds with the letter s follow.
23h58
